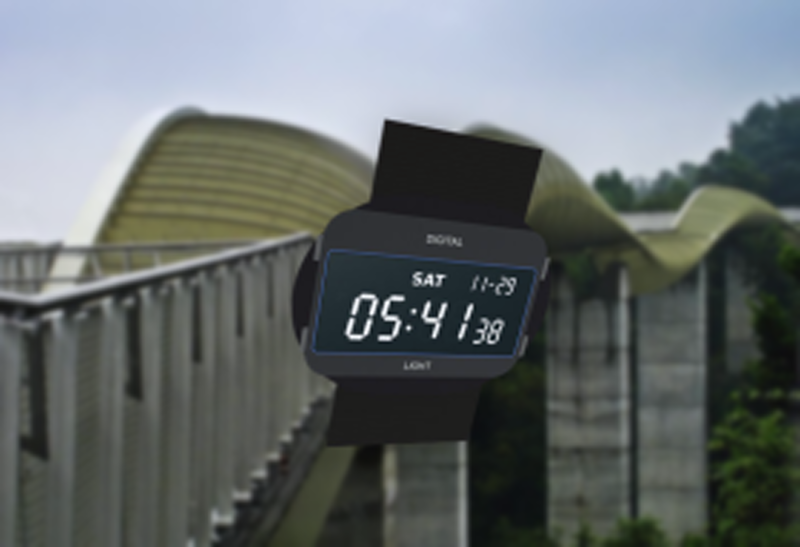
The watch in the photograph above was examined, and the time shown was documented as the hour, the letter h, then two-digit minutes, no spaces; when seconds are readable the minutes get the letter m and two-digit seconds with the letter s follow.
5h41m38s
